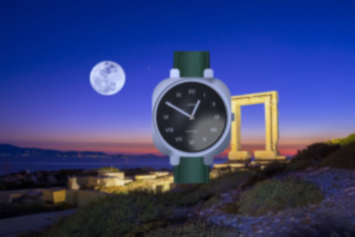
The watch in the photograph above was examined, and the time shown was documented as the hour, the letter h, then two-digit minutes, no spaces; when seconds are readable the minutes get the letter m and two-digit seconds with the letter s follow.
12h50
